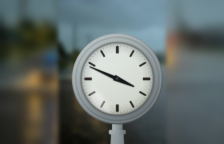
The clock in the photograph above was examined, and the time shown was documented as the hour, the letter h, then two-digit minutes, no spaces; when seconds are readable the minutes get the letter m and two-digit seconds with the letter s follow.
3h49
